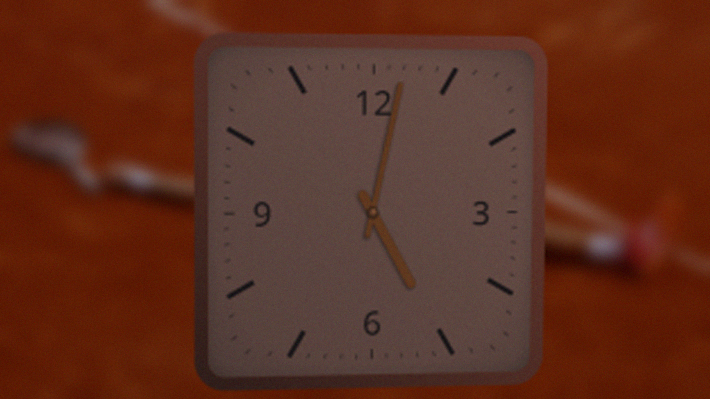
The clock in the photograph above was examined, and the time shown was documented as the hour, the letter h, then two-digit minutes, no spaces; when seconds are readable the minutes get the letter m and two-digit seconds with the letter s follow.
5h02
